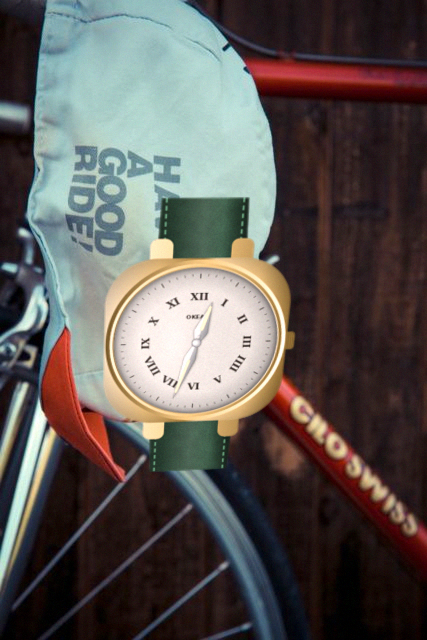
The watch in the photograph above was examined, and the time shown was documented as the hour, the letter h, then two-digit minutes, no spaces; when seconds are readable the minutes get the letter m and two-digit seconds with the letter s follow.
12h33
